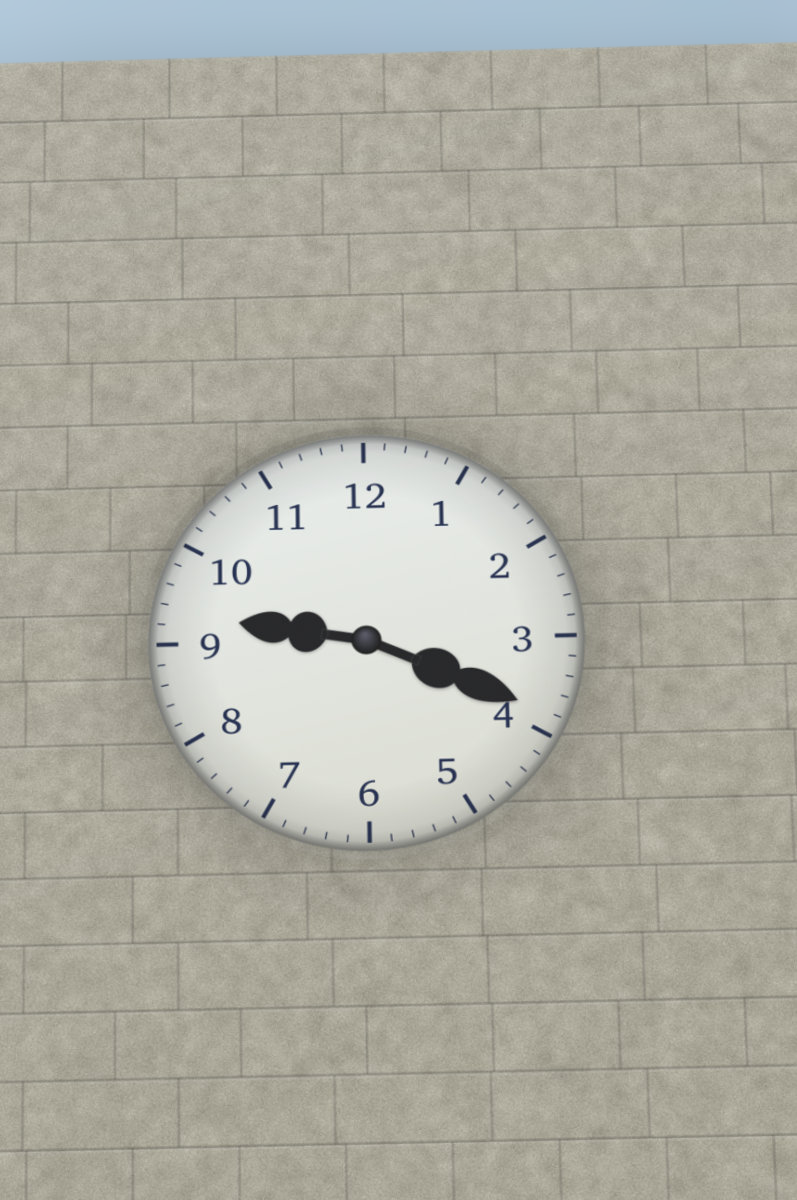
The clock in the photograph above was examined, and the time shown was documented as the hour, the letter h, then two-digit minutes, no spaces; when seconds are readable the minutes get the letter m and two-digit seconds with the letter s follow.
9h19
